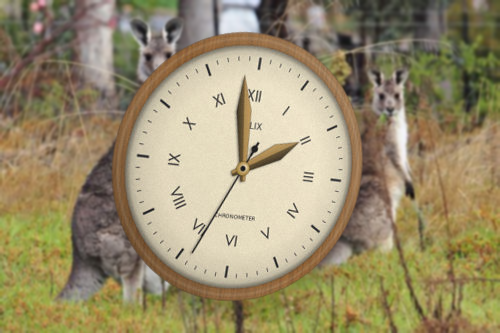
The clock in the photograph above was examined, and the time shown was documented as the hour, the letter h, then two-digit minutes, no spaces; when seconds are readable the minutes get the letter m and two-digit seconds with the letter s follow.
1h58m34s
